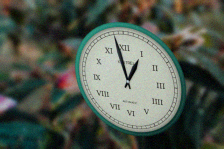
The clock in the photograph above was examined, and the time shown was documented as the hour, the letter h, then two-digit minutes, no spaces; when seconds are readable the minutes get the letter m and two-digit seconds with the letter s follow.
12h58
